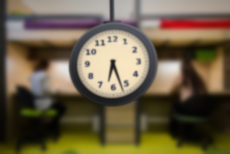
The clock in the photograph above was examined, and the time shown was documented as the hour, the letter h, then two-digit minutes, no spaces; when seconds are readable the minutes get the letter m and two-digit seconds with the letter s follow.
6h27
